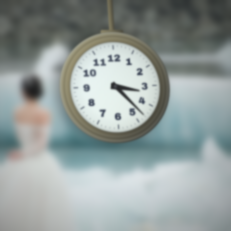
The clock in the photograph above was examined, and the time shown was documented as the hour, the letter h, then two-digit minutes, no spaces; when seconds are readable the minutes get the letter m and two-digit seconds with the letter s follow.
3h23
